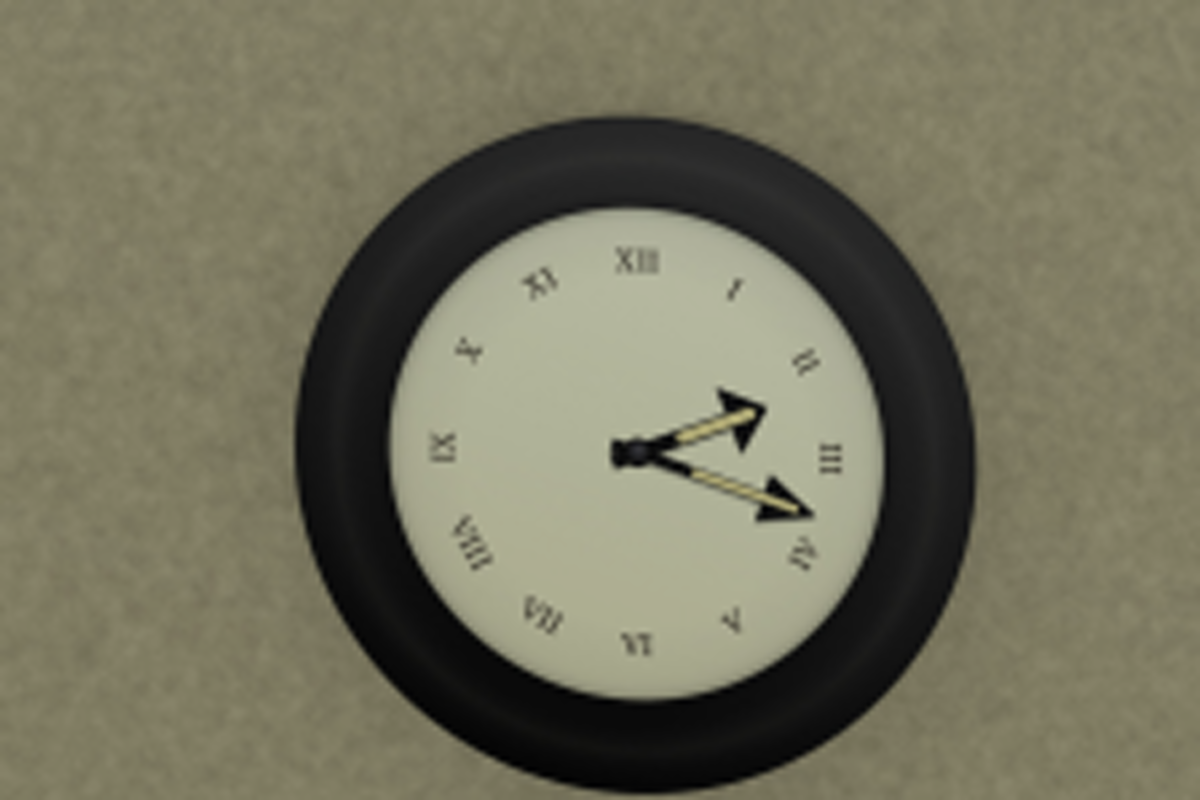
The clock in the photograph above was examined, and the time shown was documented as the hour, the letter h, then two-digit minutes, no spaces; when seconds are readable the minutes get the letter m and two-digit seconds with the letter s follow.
2h18
